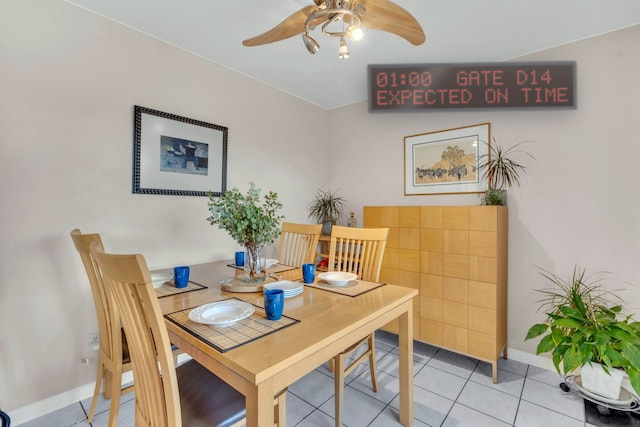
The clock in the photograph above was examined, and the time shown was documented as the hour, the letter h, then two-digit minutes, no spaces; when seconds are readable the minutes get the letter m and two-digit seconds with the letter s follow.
1h00
